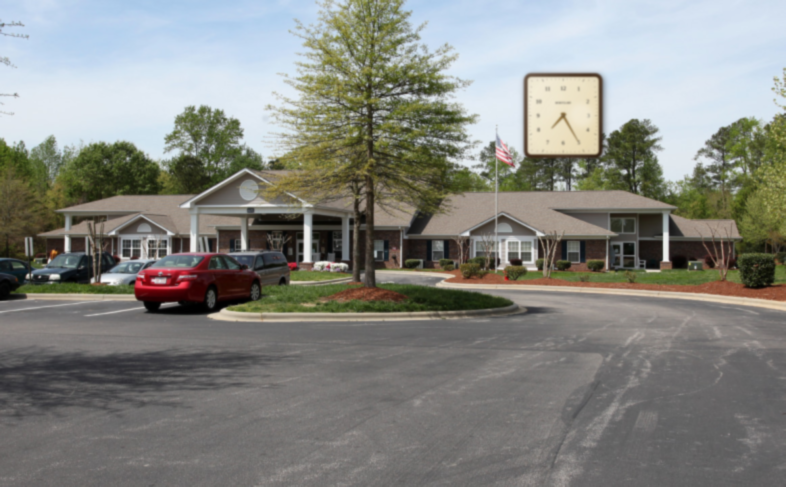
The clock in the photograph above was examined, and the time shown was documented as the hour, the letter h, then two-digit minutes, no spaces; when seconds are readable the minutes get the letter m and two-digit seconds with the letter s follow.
7h25
